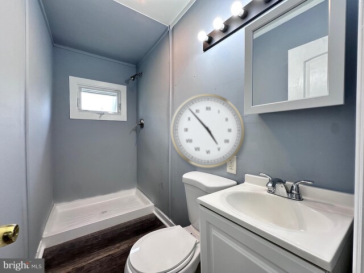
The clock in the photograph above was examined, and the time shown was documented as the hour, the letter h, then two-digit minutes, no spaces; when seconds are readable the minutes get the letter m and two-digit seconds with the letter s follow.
4h53
